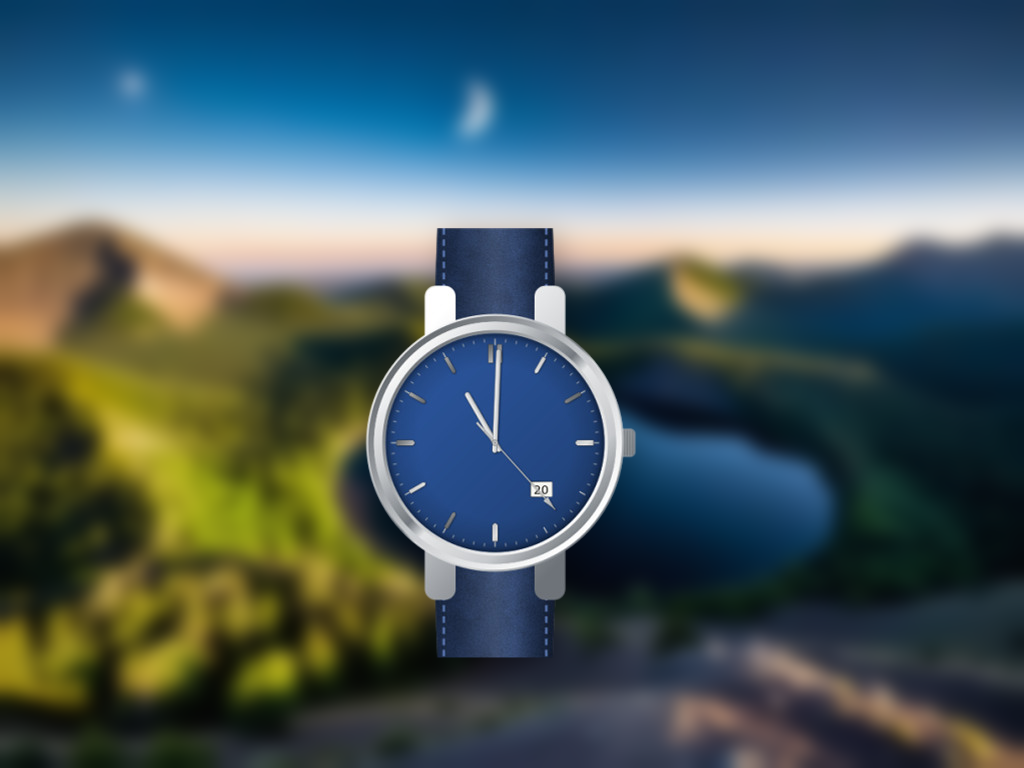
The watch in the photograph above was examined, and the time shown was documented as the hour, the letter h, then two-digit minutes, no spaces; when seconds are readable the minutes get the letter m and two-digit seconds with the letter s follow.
11h00m23s
